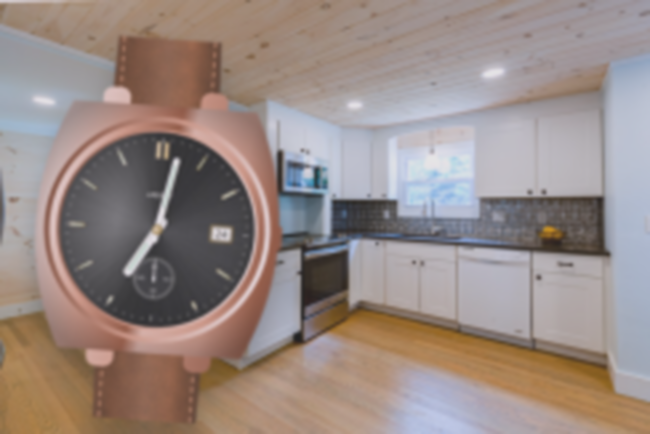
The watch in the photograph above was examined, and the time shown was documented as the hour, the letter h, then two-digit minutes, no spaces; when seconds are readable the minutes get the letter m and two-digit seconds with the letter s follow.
7h02
